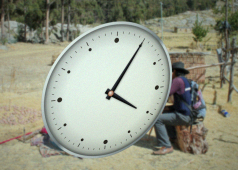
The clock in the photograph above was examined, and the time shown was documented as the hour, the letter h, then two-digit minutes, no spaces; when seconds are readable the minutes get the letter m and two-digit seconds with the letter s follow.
4h05
